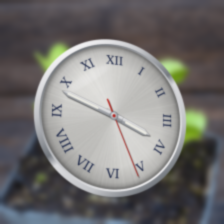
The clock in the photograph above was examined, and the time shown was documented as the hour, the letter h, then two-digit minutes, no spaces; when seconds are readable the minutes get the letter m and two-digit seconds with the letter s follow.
3h48m26s
